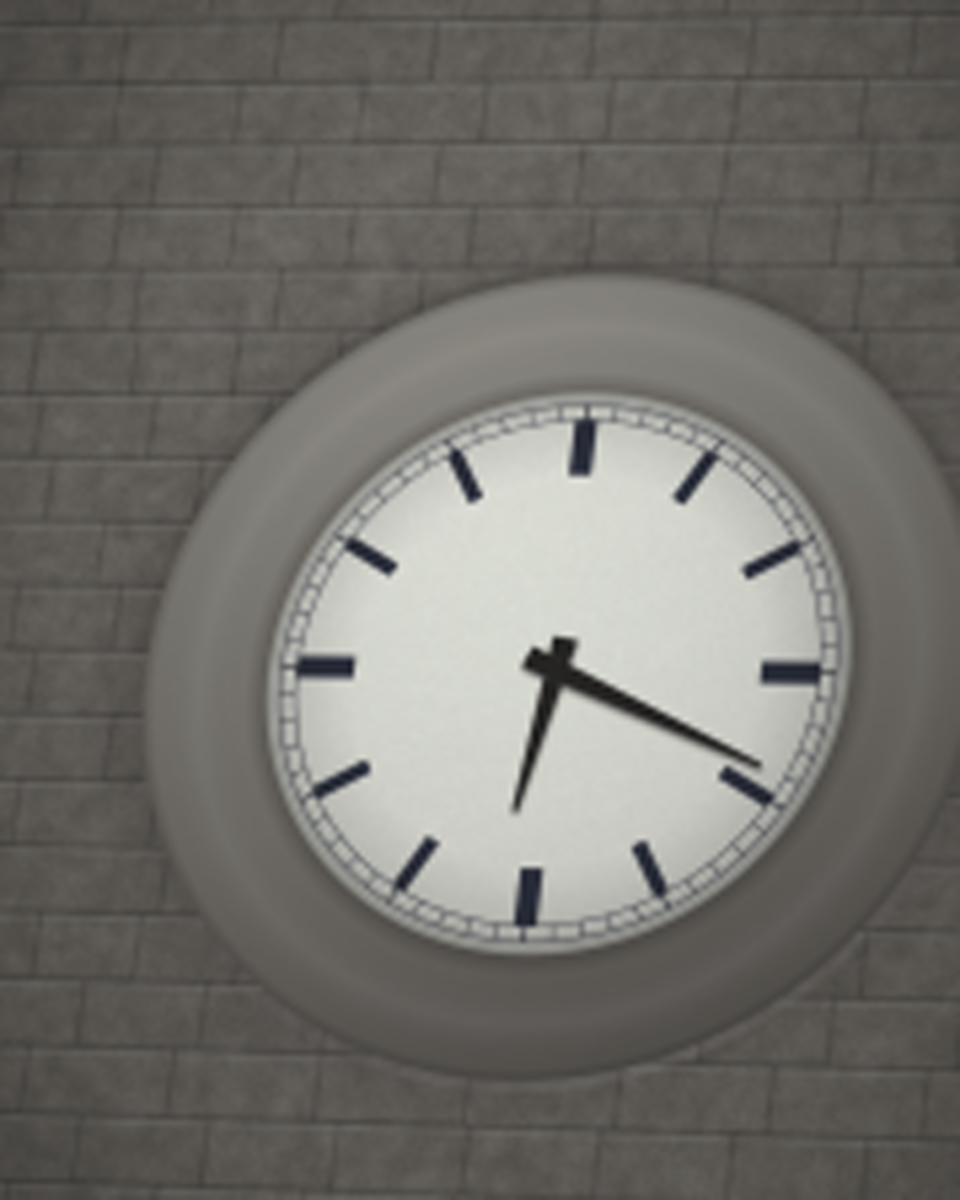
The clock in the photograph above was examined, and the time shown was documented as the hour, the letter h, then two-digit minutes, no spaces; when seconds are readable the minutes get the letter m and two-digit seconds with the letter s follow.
6h19
